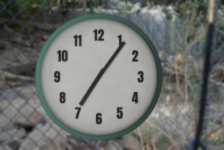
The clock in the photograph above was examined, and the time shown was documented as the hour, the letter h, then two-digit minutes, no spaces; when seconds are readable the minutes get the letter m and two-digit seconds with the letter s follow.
7h06
